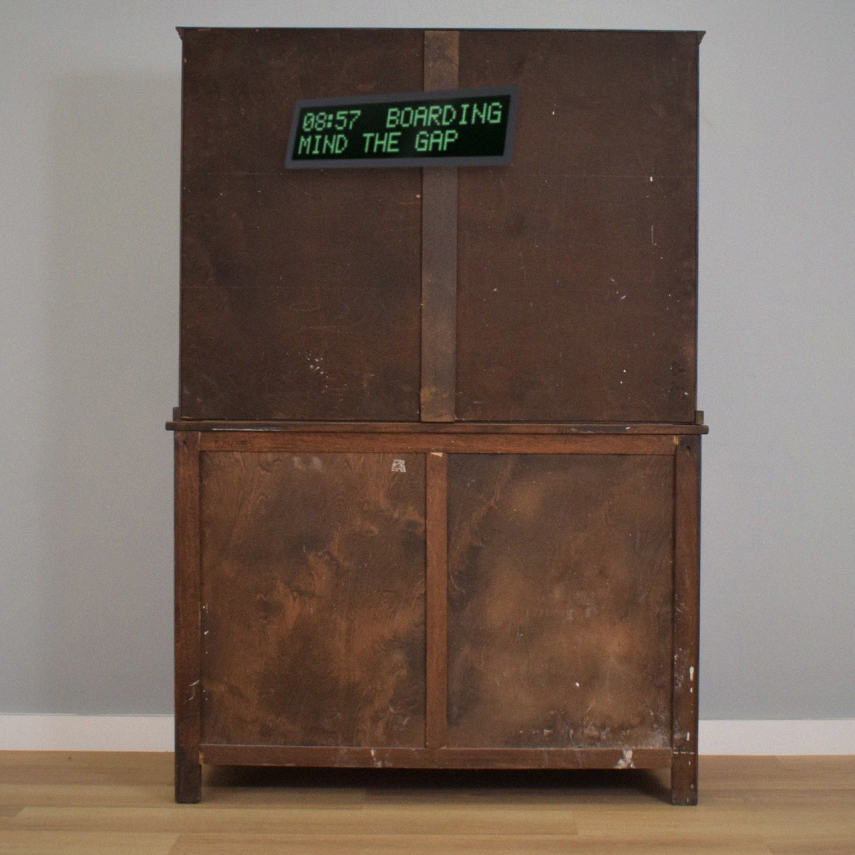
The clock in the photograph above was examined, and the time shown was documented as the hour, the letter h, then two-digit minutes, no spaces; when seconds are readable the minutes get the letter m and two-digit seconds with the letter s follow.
8h57
